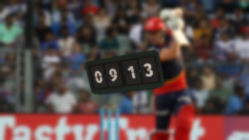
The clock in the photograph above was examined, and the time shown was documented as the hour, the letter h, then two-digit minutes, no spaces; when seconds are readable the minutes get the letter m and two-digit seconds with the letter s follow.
9h13
